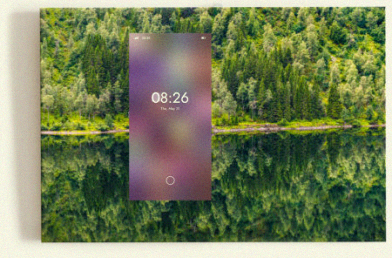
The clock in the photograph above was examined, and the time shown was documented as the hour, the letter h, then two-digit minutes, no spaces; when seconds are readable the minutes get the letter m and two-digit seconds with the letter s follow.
8h26
